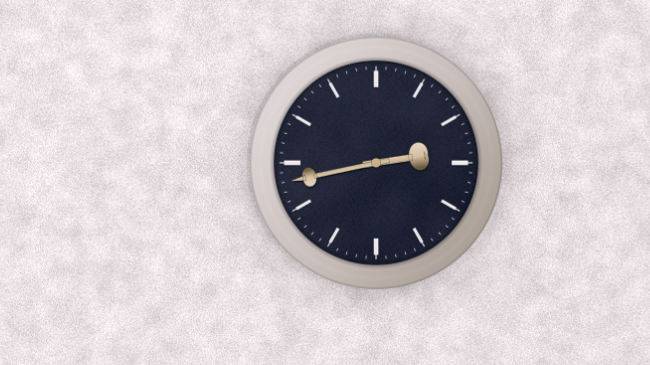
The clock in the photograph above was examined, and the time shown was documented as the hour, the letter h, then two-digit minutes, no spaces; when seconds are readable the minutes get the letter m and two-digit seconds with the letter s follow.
2h43
